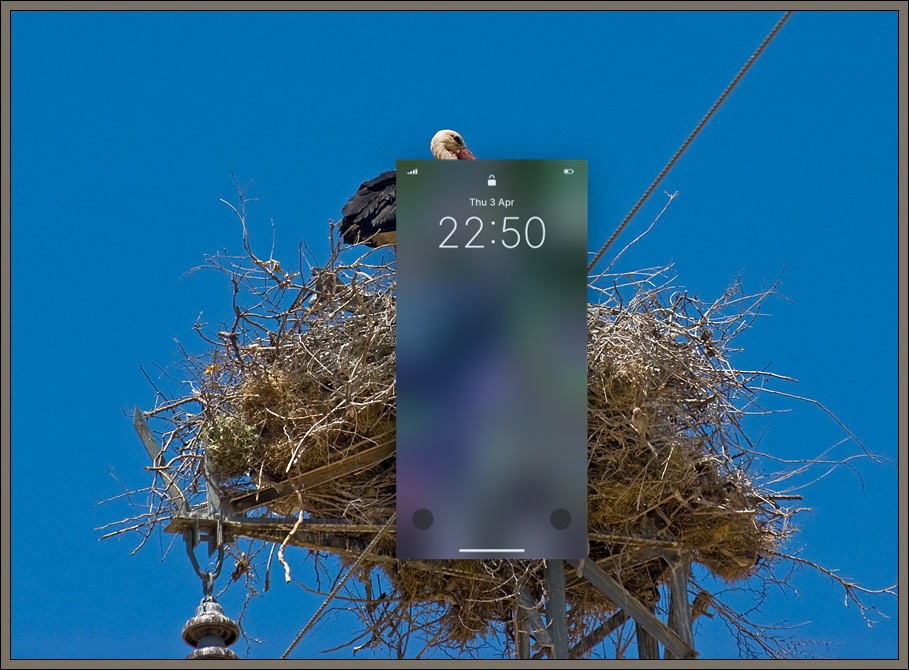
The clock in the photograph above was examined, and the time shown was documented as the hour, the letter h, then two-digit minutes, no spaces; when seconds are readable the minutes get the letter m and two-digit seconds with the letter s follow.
22h50
